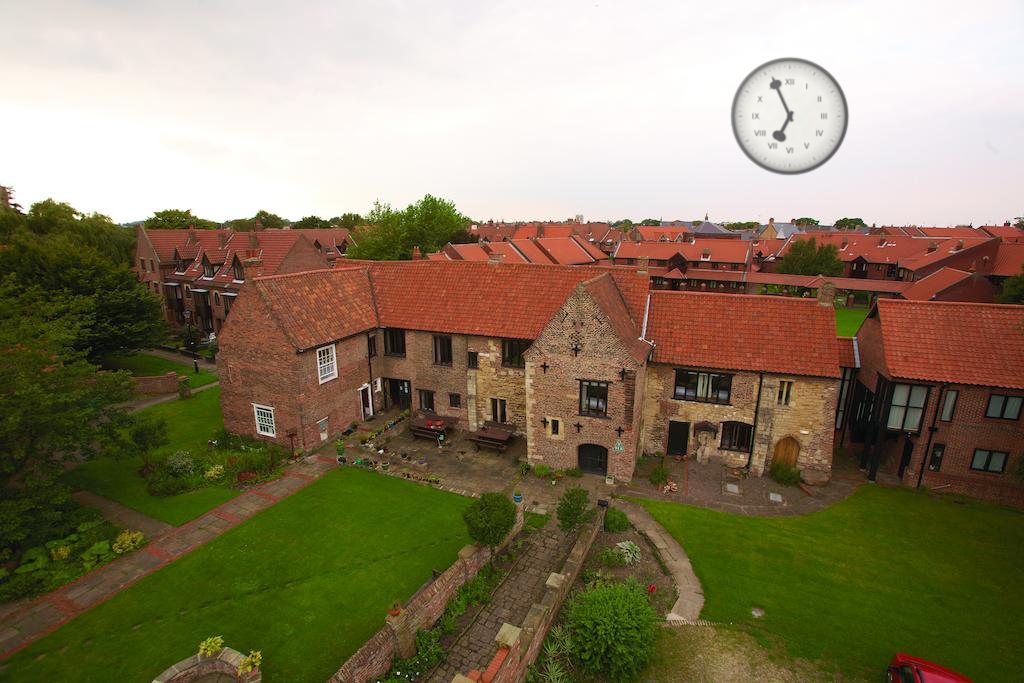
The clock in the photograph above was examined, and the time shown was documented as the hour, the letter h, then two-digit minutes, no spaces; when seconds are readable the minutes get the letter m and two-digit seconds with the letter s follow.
6h56
